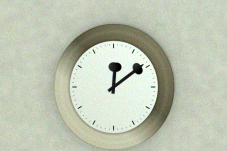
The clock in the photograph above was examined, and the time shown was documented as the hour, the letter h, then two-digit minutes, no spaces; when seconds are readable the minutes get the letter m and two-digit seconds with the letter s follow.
12h09
